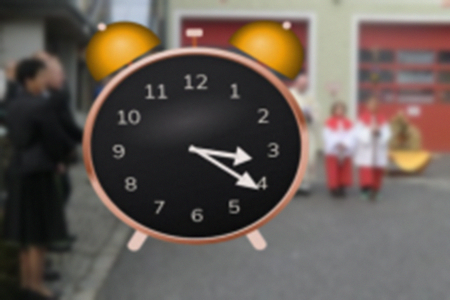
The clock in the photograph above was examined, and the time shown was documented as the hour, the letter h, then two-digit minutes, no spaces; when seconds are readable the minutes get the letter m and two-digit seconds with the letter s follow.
3h21
